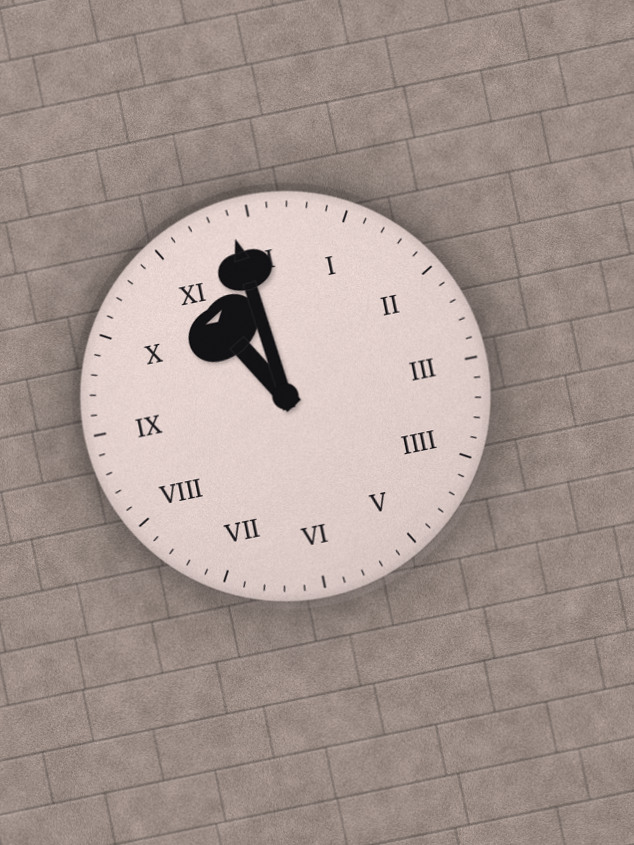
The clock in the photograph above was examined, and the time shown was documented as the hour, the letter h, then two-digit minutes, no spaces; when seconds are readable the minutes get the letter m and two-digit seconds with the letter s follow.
10h59
